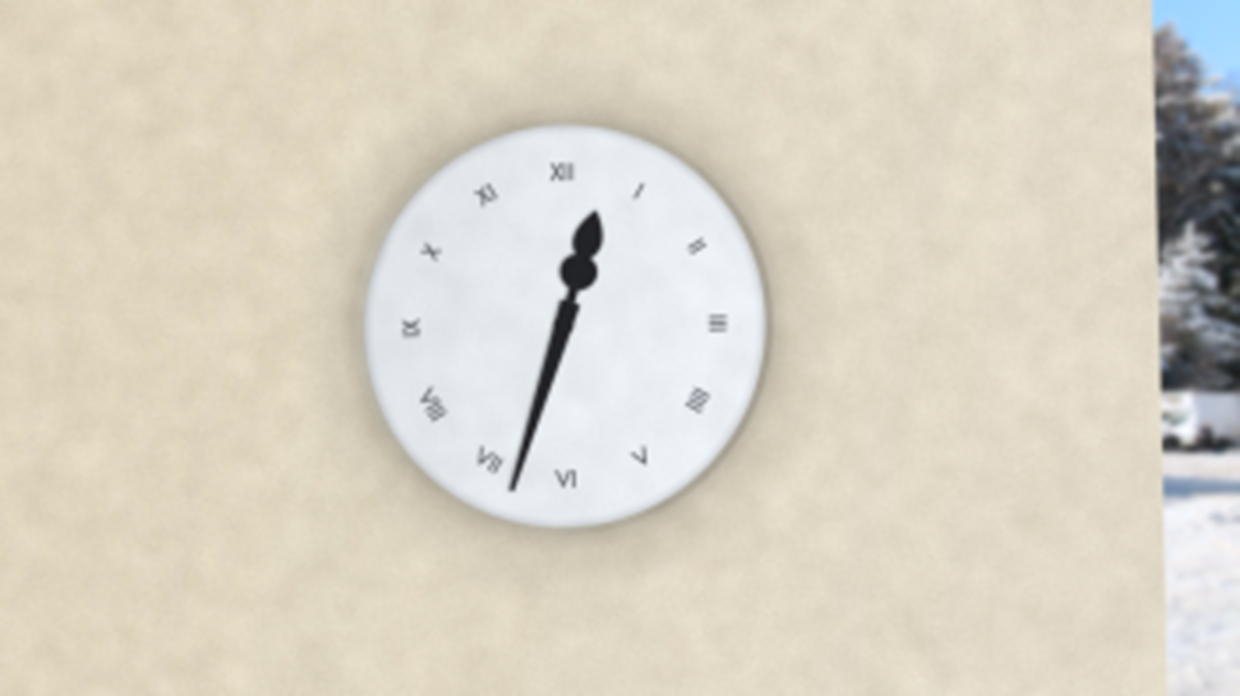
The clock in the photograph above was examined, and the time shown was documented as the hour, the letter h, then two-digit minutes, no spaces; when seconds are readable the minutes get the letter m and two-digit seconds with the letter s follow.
12h33
